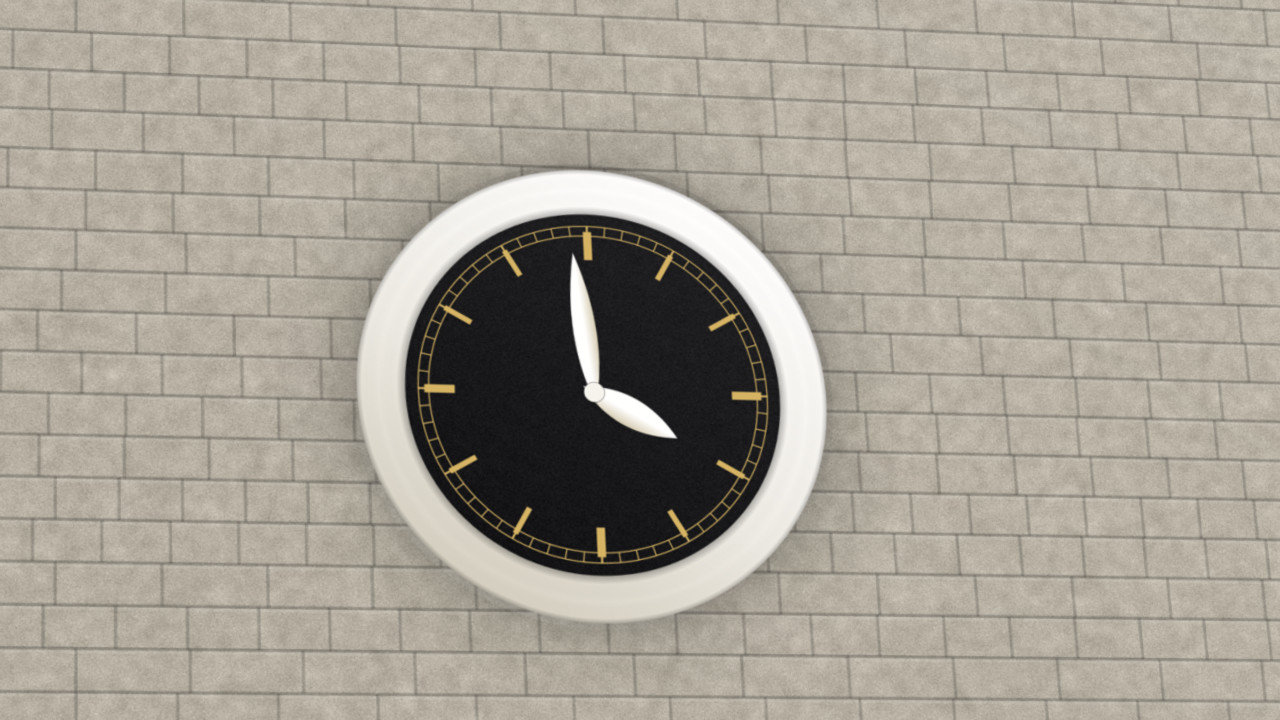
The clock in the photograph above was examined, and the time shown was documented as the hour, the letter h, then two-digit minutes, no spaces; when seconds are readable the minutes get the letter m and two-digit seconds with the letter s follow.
3h59
